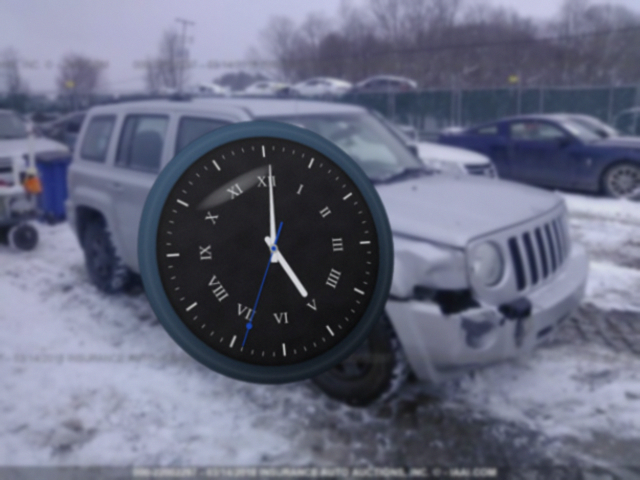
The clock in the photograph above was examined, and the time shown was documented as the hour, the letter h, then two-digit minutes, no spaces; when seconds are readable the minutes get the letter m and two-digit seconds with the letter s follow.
5h00m34s
